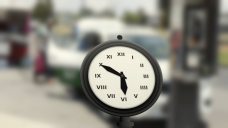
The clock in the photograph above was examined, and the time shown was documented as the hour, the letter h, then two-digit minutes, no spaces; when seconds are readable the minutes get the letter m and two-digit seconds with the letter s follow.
5h50
